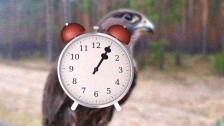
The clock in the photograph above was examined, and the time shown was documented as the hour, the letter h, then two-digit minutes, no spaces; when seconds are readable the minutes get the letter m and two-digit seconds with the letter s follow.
1h05
